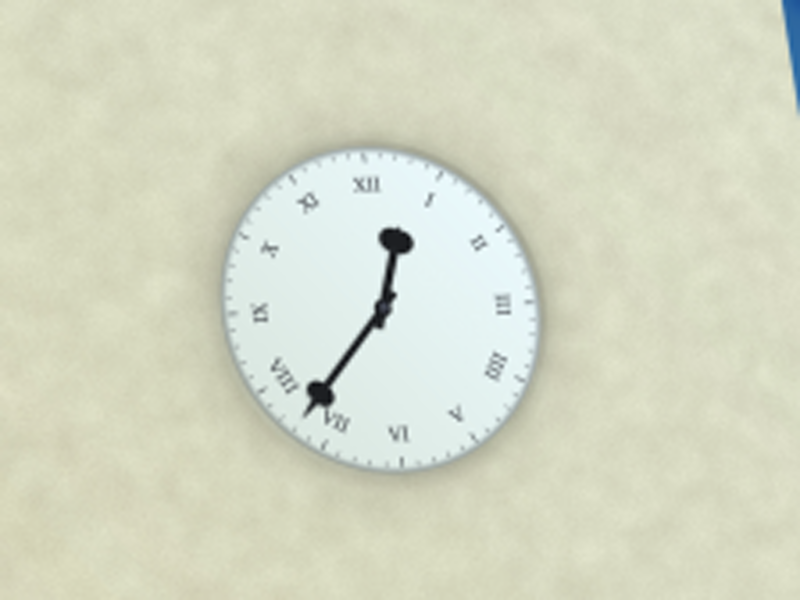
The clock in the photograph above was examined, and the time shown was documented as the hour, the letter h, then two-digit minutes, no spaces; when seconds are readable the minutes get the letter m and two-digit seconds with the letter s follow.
12h37
